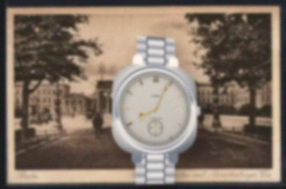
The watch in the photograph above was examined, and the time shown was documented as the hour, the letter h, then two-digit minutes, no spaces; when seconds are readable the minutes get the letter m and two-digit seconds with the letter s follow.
8h04
